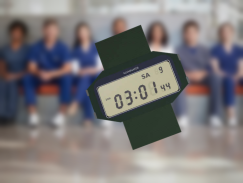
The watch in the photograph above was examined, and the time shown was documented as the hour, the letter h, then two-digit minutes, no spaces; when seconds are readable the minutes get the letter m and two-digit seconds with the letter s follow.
3h01m44s
